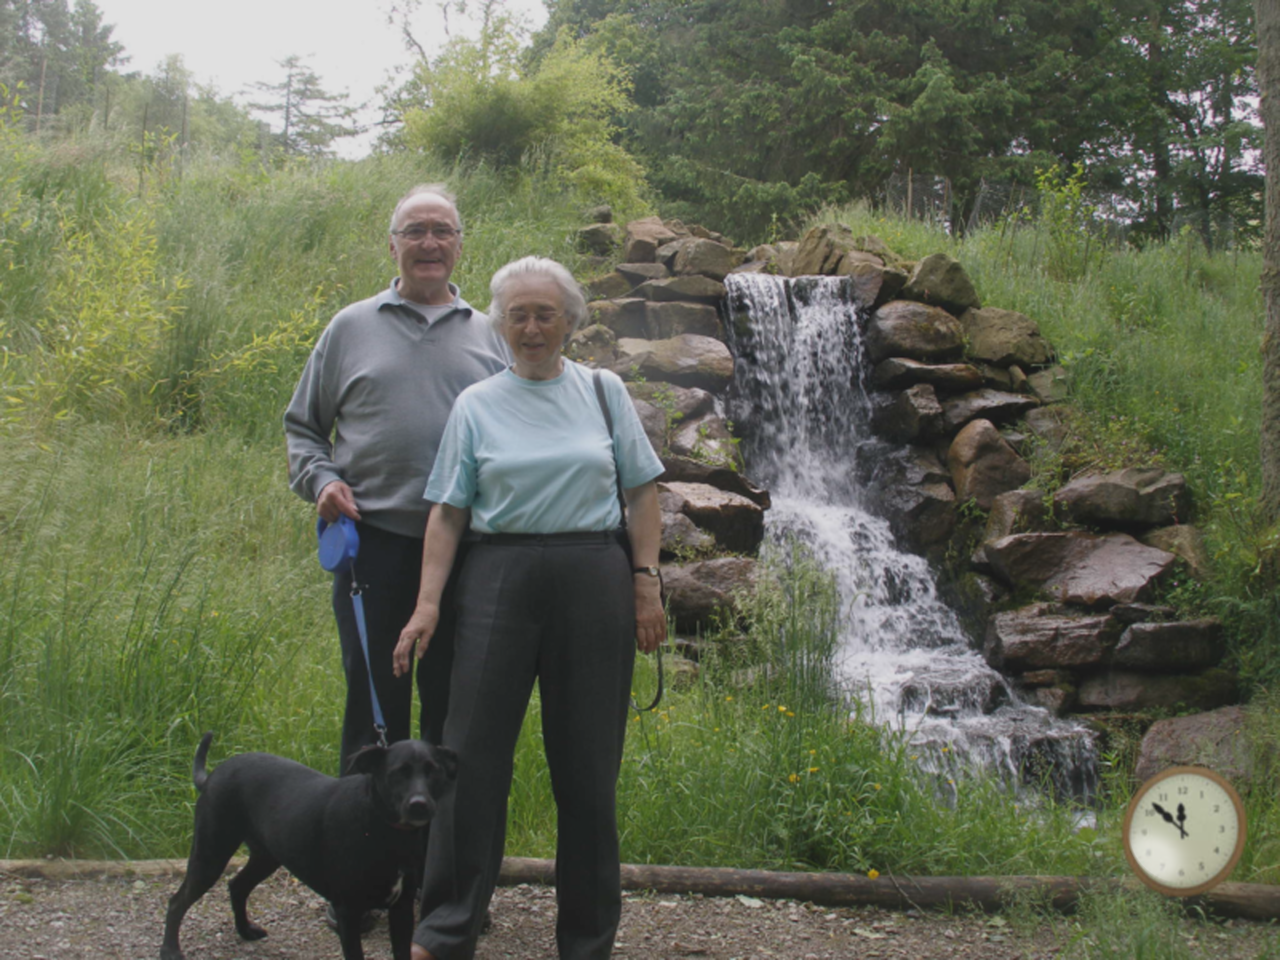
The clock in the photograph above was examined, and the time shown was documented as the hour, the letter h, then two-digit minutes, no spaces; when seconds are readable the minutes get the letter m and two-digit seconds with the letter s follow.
11h52
